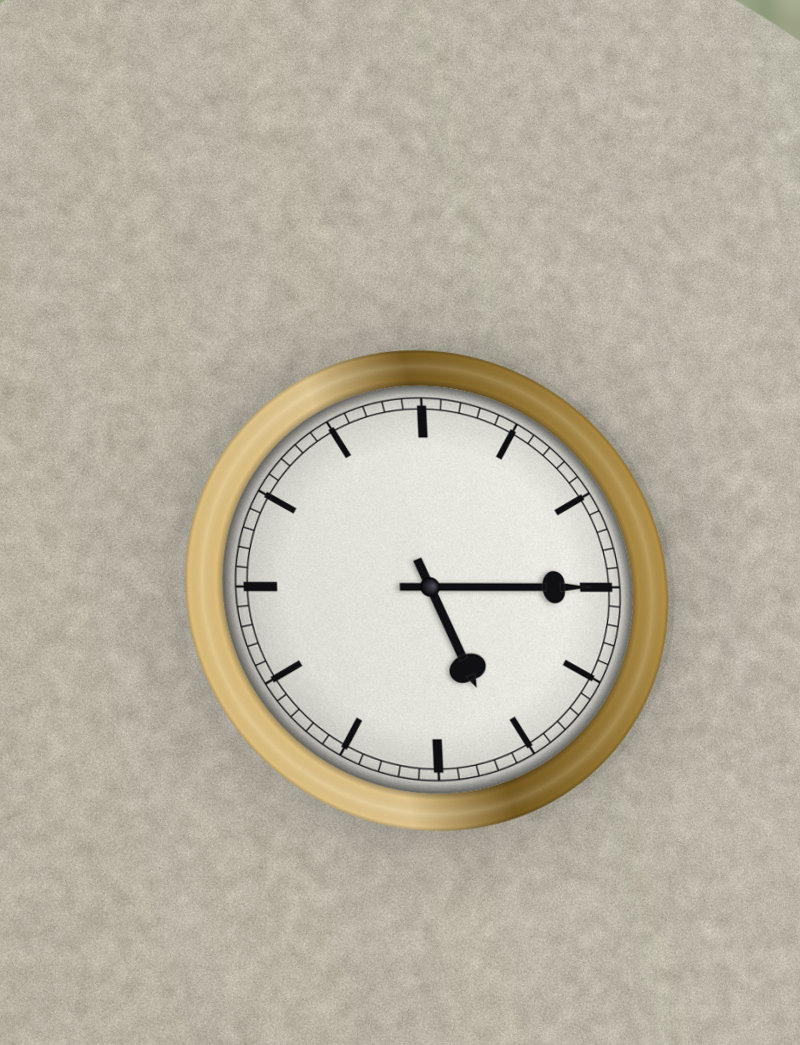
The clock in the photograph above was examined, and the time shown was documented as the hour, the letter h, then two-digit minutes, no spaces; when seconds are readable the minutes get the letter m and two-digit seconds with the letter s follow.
5h15
